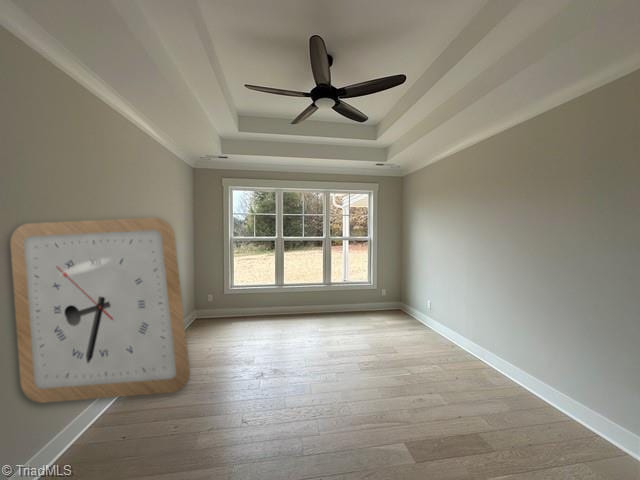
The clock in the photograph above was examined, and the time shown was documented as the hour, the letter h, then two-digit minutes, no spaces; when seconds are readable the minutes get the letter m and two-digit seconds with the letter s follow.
8h32m53s
